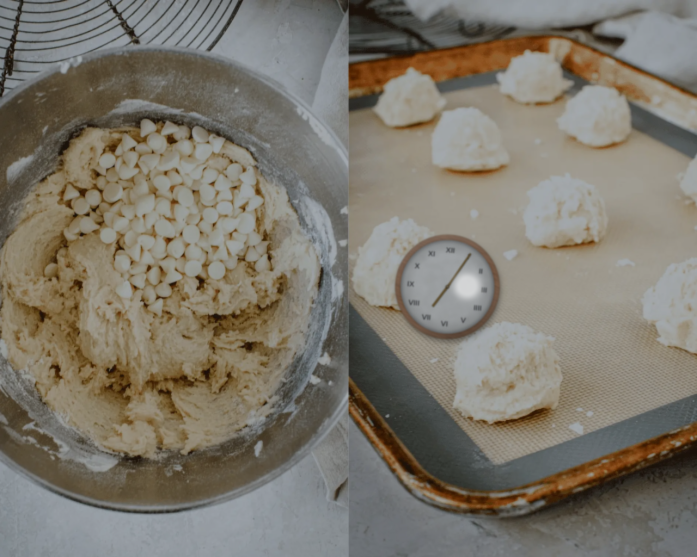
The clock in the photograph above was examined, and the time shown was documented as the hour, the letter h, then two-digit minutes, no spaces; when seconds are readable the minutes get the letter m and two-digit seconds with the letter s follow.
7h05
